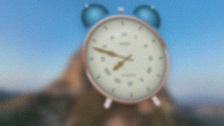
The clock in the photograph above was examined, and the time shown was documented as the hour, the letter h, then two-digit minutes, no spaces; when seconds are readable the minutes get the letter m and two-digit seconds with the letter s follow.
7h48
